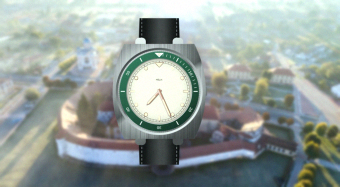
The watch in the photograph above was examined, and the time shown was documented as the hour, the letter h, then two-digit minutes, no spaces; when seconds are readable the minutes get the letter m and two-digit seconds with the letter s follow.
7h26
